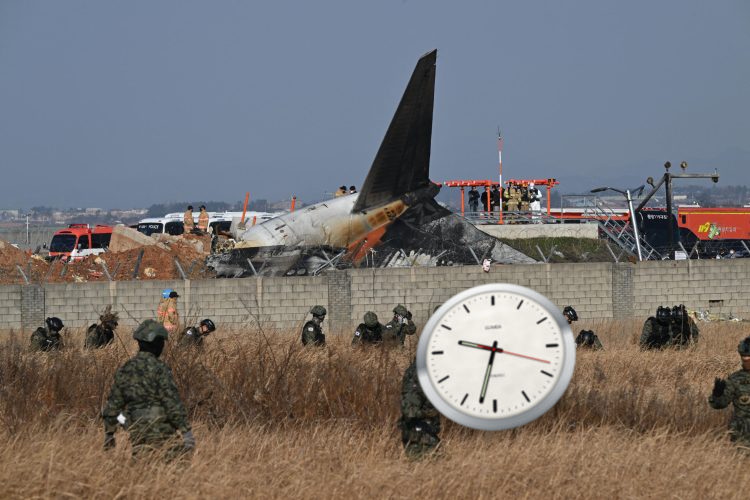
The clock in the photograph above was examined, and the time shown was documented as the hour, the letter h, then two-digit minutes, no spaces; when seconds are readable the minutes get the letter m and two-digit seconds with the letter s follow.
9h32m18s
